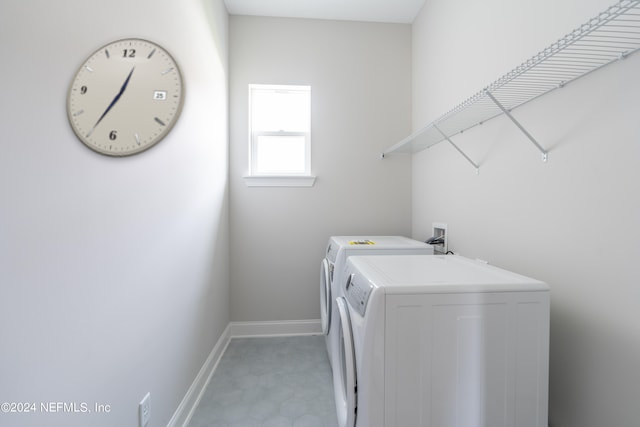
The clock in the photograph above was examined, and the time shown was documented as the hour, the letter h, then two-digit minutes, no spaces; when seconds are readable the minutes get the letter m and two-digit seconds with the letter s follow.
12h35
